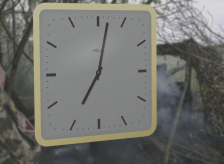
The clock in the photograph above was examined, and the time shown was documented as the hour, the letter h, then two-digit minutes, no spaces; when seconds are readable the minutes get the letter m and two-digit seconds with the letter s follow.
7h02
